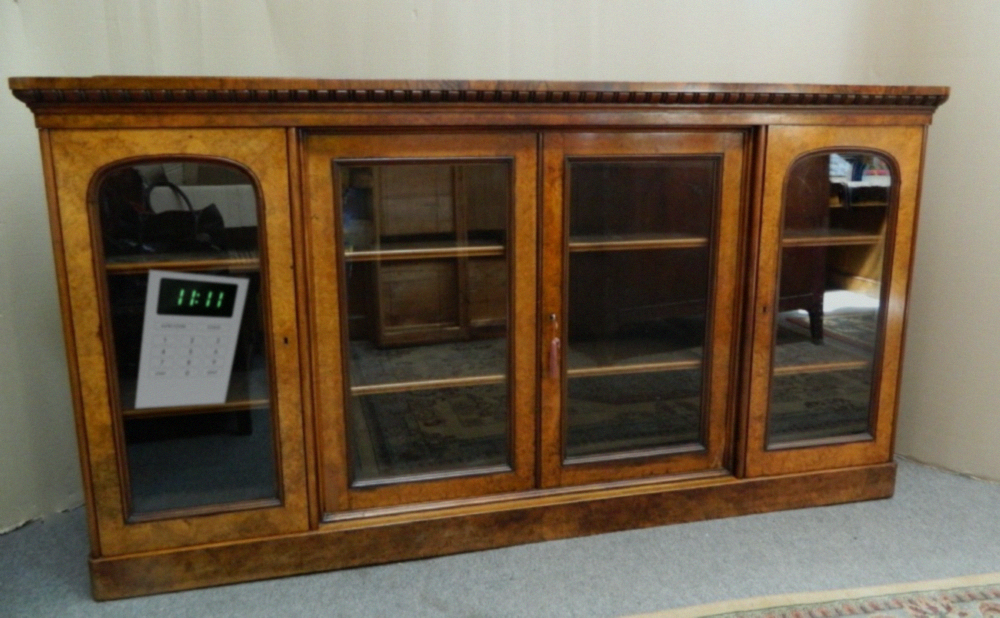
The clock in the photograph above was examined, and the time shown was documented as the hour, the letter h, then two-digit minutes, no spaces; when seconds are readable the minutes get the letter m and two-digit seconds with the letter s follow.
11h11
